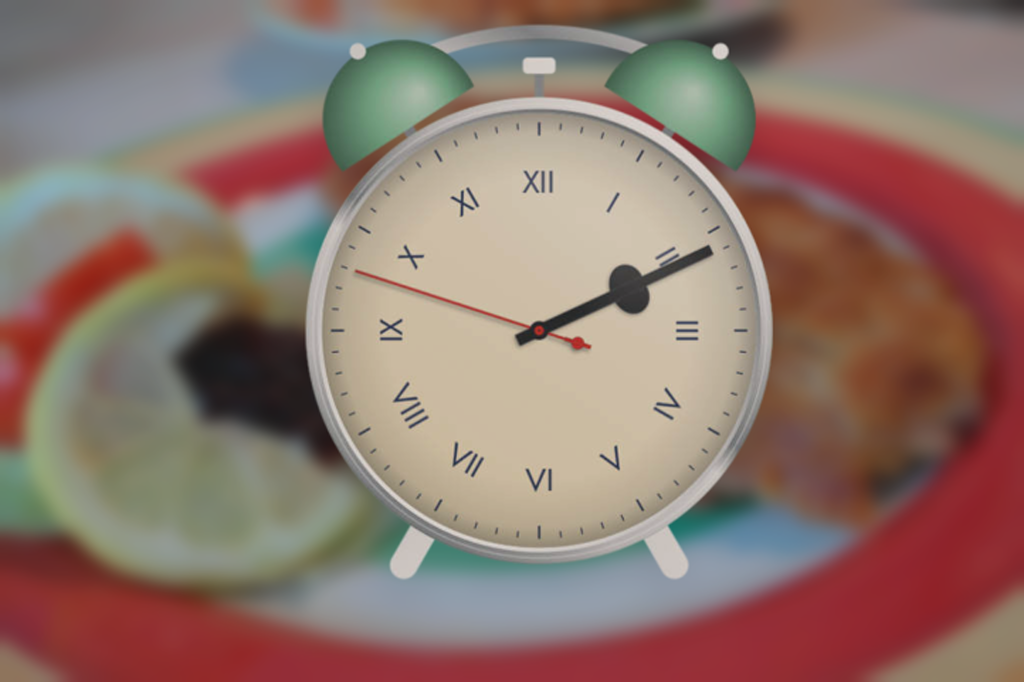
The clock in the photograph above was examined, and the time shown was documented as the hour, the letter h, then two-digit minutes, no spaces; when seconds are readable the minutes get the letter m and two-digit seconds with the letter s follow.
2h10m48s
